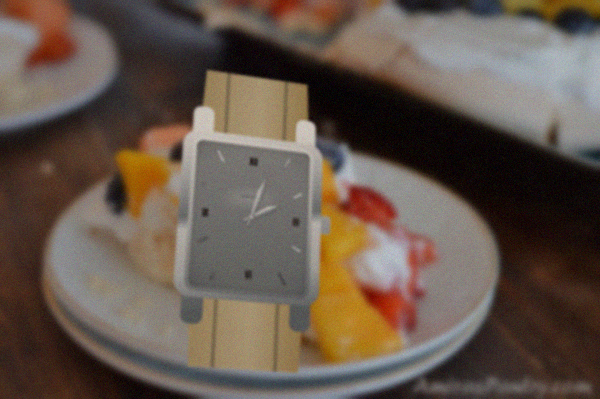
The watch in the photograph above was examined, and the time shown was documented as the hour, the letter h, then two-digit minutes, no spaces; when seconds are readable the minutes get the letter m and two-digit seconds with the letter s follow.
2h03
